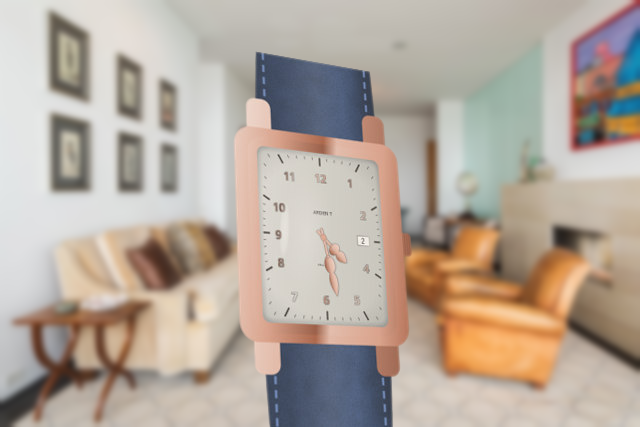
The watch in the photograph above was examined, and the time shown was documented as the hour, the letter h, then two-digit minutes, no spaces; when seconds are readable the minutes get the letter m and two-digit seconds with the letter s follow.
4h28
